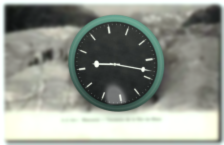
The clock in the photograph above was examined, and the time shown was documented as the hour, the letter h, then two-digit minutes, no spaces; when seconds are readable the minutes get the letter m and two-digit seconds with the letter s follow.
9h18
